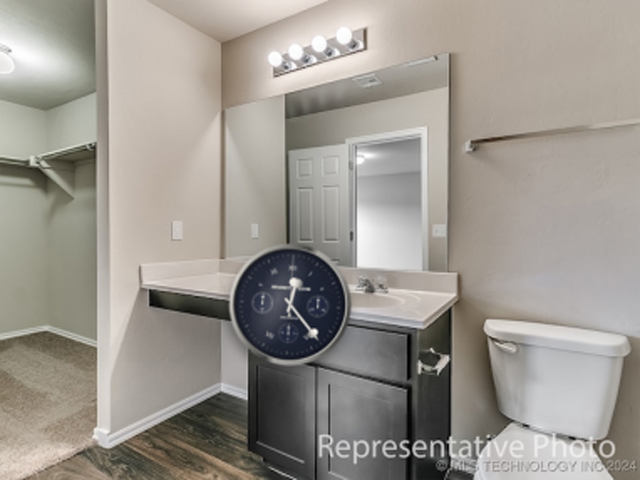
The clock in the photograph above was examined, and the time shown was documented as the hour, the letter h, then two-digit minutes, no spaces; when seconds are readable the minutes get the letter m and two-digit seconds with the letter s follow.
12h23
